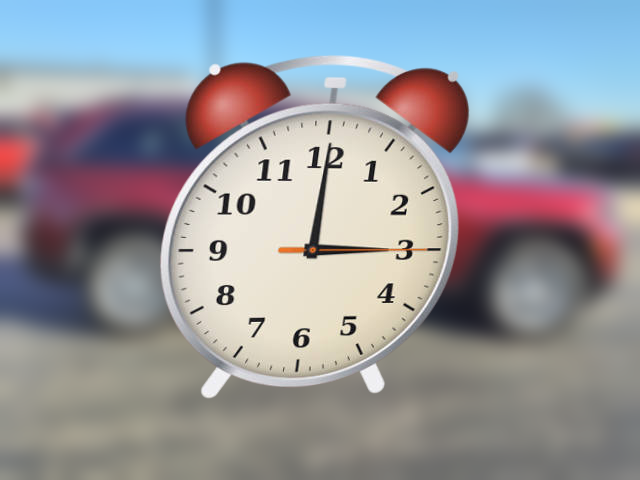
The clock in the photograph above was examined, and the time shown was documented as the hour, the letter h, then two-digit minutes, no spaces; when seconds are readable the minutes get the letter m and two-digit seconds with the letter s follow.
3h00m15s
